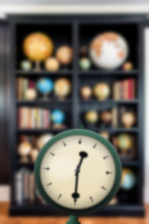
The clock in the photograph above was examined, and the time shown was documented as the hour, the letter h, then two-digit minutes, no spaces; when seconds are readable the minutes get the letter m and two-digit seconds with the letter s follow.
12h30
